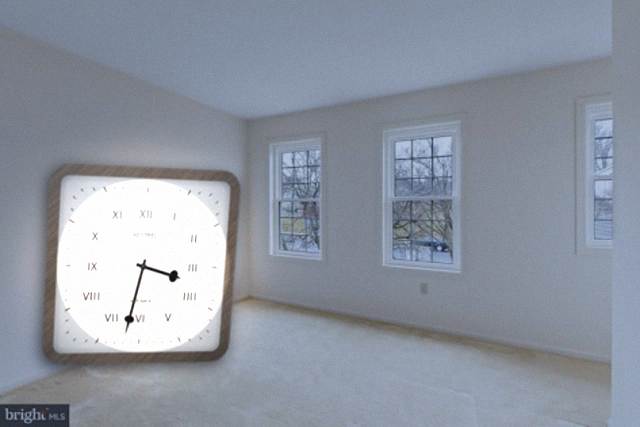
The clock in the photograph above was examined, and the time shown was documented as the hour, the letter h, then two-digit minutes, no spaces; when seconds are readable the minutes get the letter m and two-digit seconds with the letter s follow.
3h32
